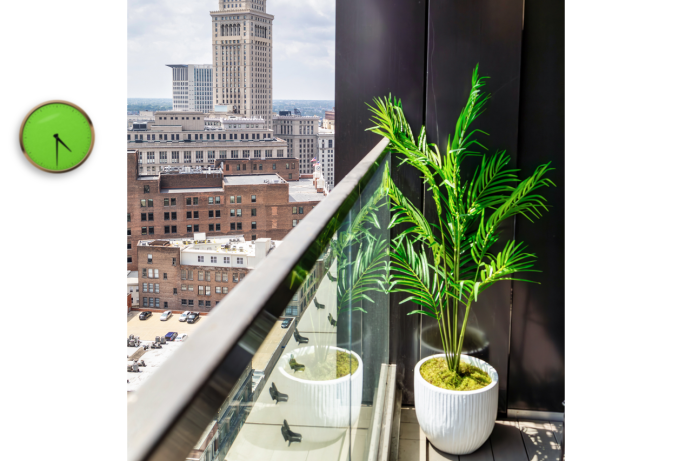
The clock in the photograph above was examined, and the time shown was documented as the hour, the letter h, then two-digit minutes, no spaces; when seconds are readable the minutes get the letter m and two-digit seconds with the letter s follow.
4h30
